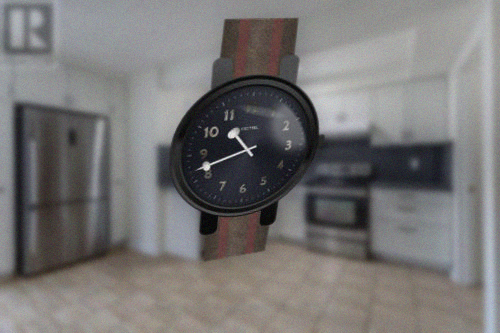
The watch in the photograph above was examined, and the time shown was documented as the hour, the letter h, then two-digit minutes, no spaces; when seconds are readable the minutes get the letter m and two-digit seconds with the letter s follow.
10h42
